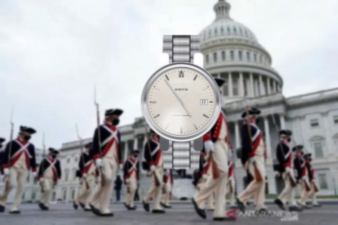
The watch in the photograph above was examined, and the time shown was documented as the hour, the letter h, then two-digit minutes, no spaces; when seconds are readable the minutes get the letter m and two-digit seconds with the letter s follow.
4h54
